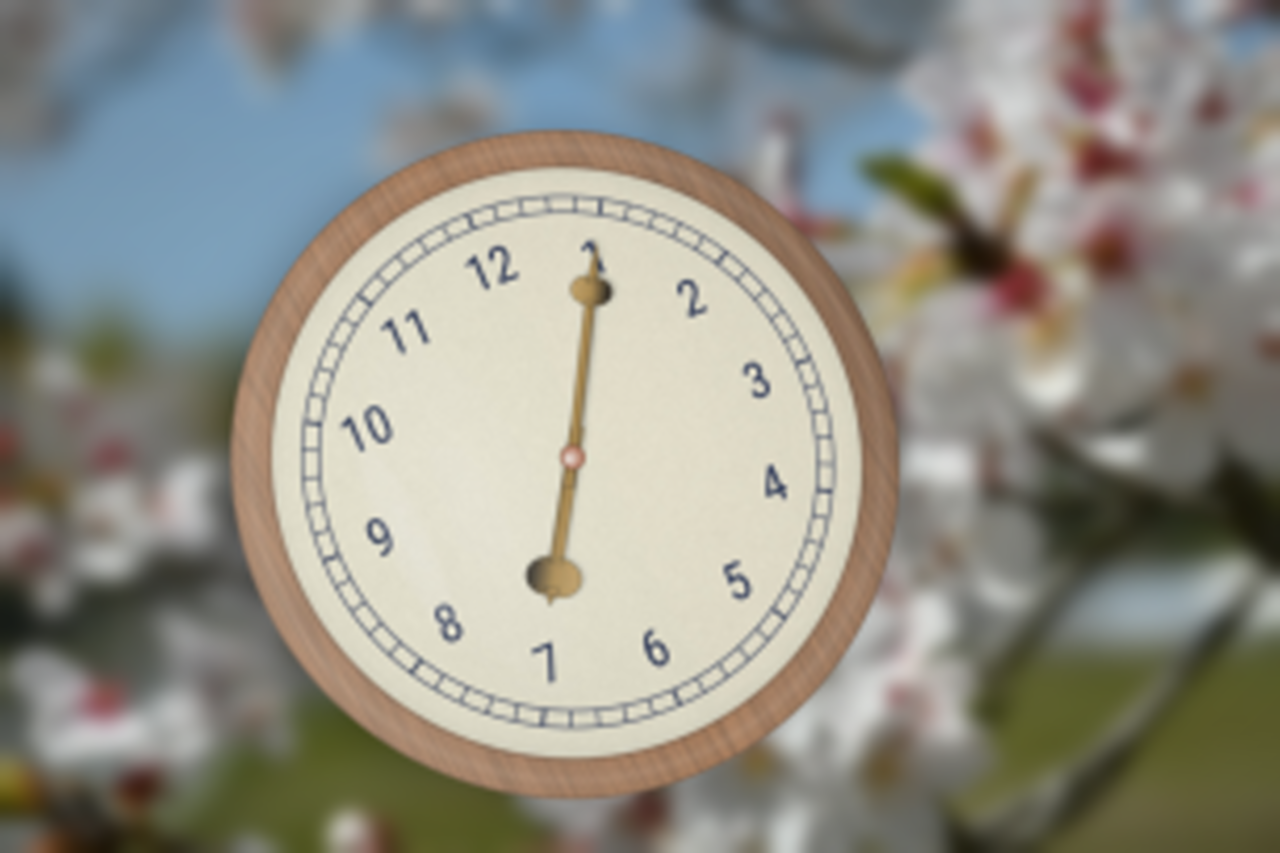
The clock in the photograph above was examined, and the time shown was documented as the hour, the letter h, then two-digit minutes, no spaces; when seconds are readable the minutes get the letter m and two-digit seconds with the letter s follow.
7h05
